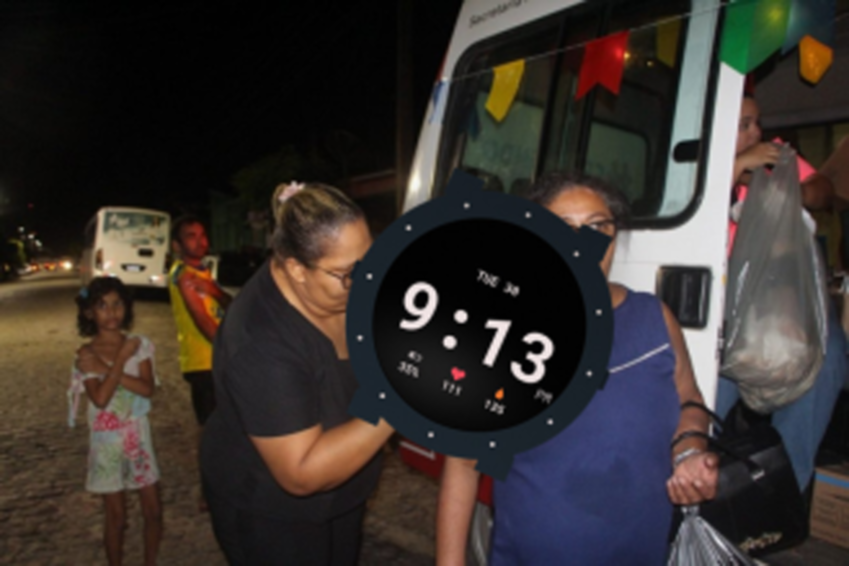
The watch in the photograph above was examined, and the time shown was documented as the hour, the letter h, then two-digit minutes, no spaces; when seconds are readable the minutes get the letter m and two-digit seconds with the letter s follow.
9h13
